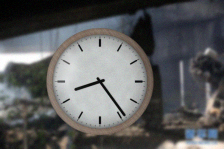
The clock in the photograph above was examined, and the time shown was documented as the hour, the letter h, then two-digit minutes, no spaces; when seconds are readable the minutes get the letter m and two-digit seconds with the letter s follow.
8h24
